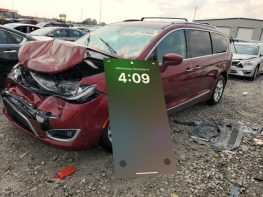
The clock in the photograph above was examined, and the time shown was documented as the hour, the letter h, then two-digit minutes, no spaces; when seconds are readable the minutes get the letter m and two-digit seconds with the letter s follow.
4h09
